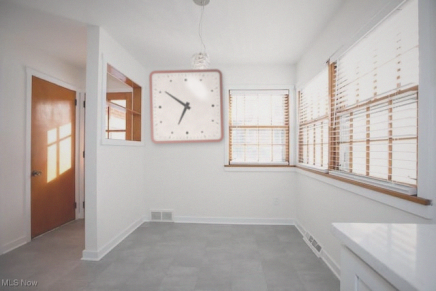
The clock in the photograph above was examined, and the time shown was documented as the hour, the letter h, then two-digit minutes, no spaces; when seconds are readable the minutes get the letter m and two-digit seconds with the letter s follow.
6h51
